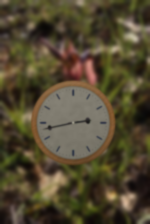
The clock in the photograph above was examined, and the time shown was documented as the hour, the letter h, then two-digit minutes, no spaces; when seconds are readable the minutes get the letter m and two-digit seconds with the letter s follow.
2h43
